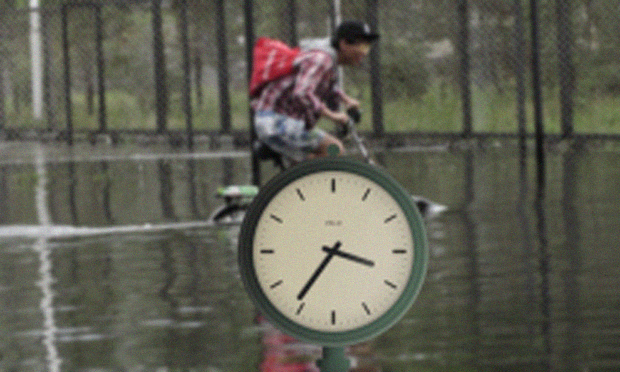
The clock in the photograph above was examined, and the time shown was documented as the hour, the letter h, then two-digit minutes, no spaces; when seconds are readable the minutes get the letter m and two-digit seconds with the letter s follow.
3h36
